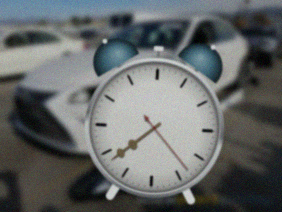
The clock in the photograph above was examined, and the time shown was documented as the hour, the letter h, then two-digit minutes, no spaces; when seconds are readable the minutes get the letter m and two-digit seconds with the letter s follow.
7h38m23s
